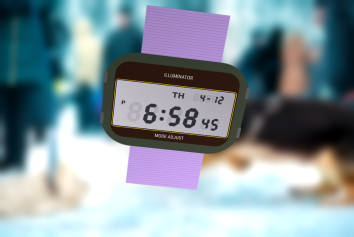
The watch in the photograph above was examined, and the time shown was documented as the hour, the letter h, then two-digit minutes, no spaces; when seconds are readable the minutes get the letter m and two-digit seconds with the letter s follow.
6h58m45s
